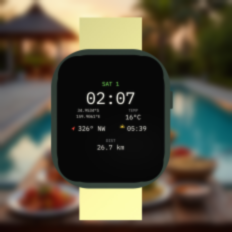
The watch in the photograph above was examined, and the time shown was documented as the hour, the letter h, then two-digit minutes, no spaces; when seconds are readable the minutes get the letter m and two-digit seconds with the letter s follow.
2h07
